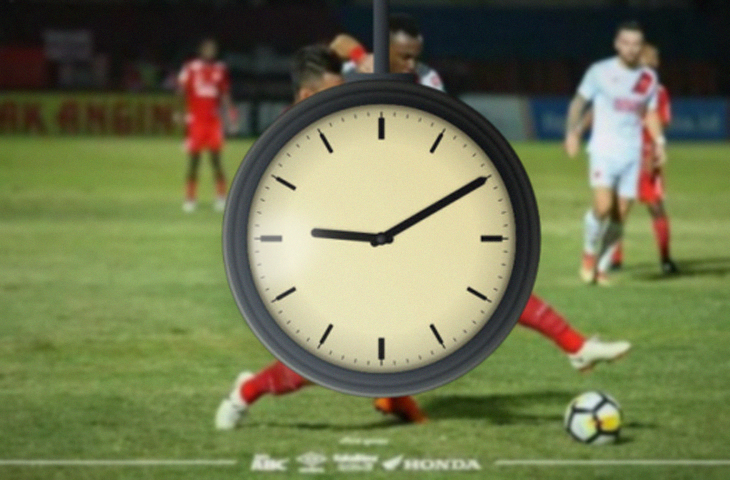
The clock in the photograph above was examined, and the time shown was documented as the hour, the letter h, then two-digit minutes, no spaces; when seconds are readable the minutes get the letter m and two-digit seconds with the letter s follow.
9h10
